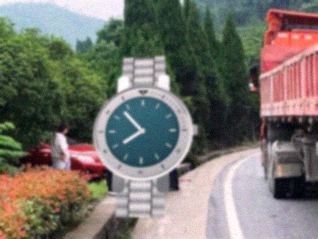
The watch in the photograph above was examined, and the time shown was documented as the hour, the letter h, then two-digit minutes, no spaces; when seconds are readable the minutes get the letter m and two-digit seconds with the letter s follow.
7h53
